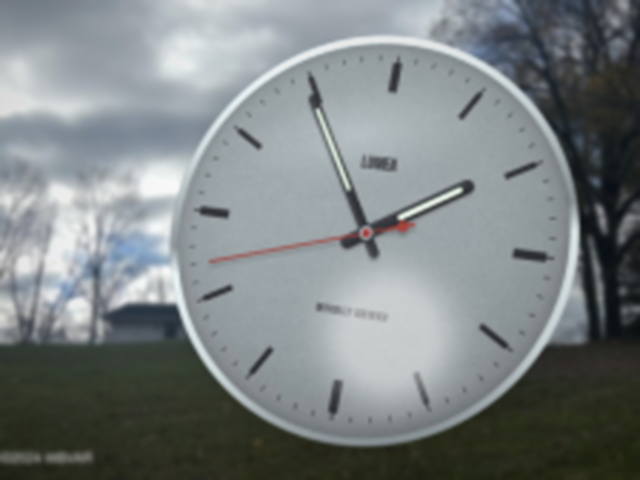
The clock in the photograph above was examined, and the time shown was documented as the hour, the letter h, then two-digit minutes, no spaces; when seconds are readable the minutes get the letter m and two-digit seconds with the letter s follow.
1h54m42s
